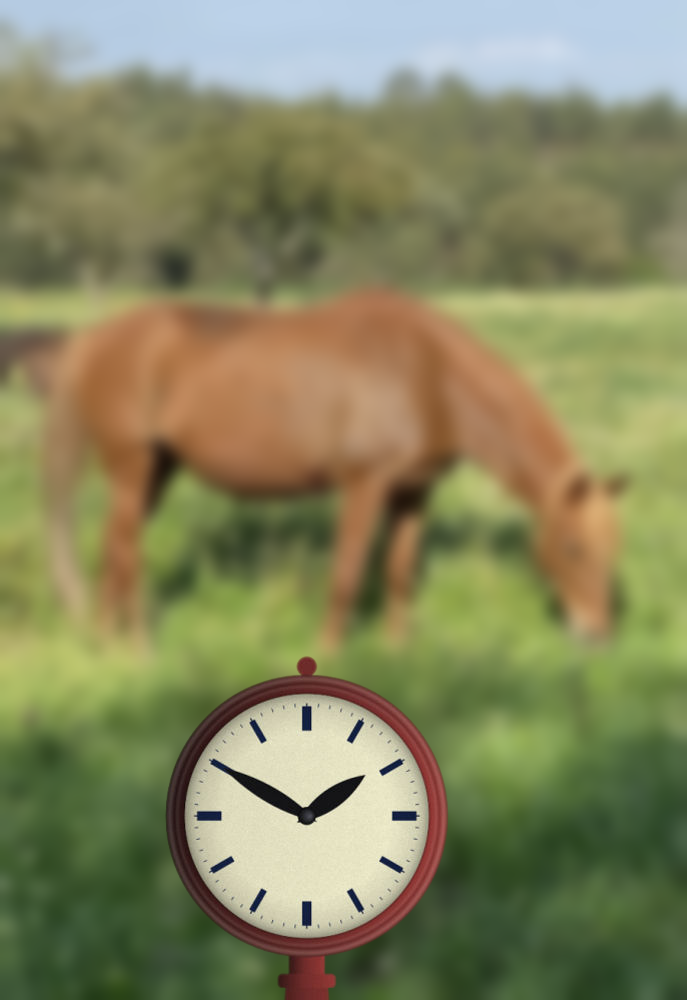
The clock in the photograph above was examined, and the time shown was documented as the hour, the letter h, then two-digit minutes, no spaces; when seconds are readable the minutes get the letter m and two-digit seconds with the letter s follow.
1h50
